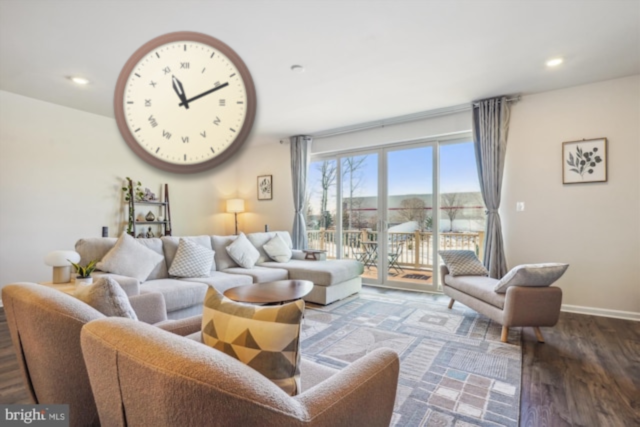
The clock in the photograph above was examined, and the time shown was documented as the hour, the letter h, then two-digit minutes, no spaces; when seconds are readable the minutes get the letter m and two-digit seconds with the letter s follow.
11h11
